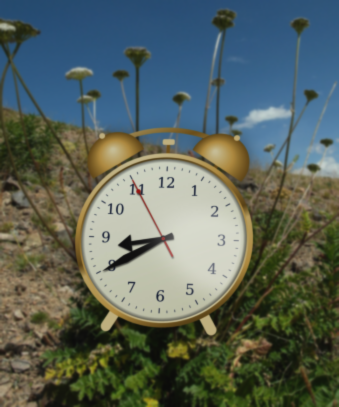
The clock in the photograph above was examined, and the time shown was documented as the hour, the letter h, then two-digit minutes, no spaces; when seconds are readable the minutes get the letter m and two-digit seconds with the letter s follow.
8h39m55s
